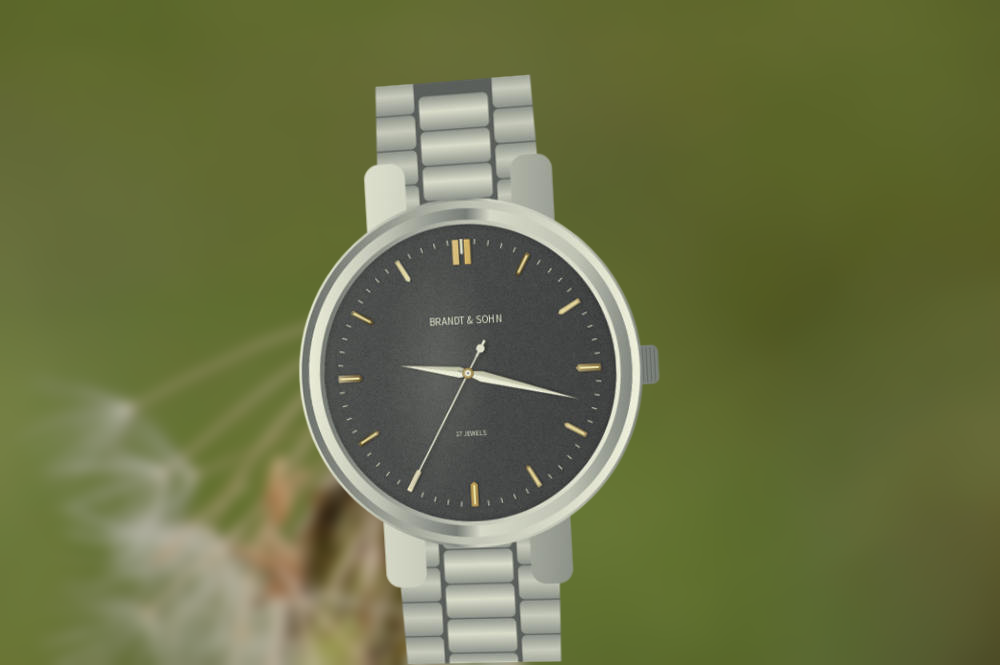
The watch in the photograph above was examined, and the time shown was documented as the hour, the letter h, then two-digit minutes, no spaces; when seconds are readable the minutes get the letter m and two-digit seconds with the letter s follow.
9h17m35s
